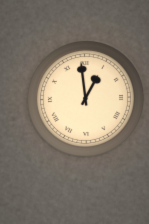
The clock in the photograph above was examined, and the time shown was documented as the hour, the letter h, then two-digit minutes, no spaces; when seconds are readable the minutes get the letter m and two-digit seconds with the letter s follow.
12h59
